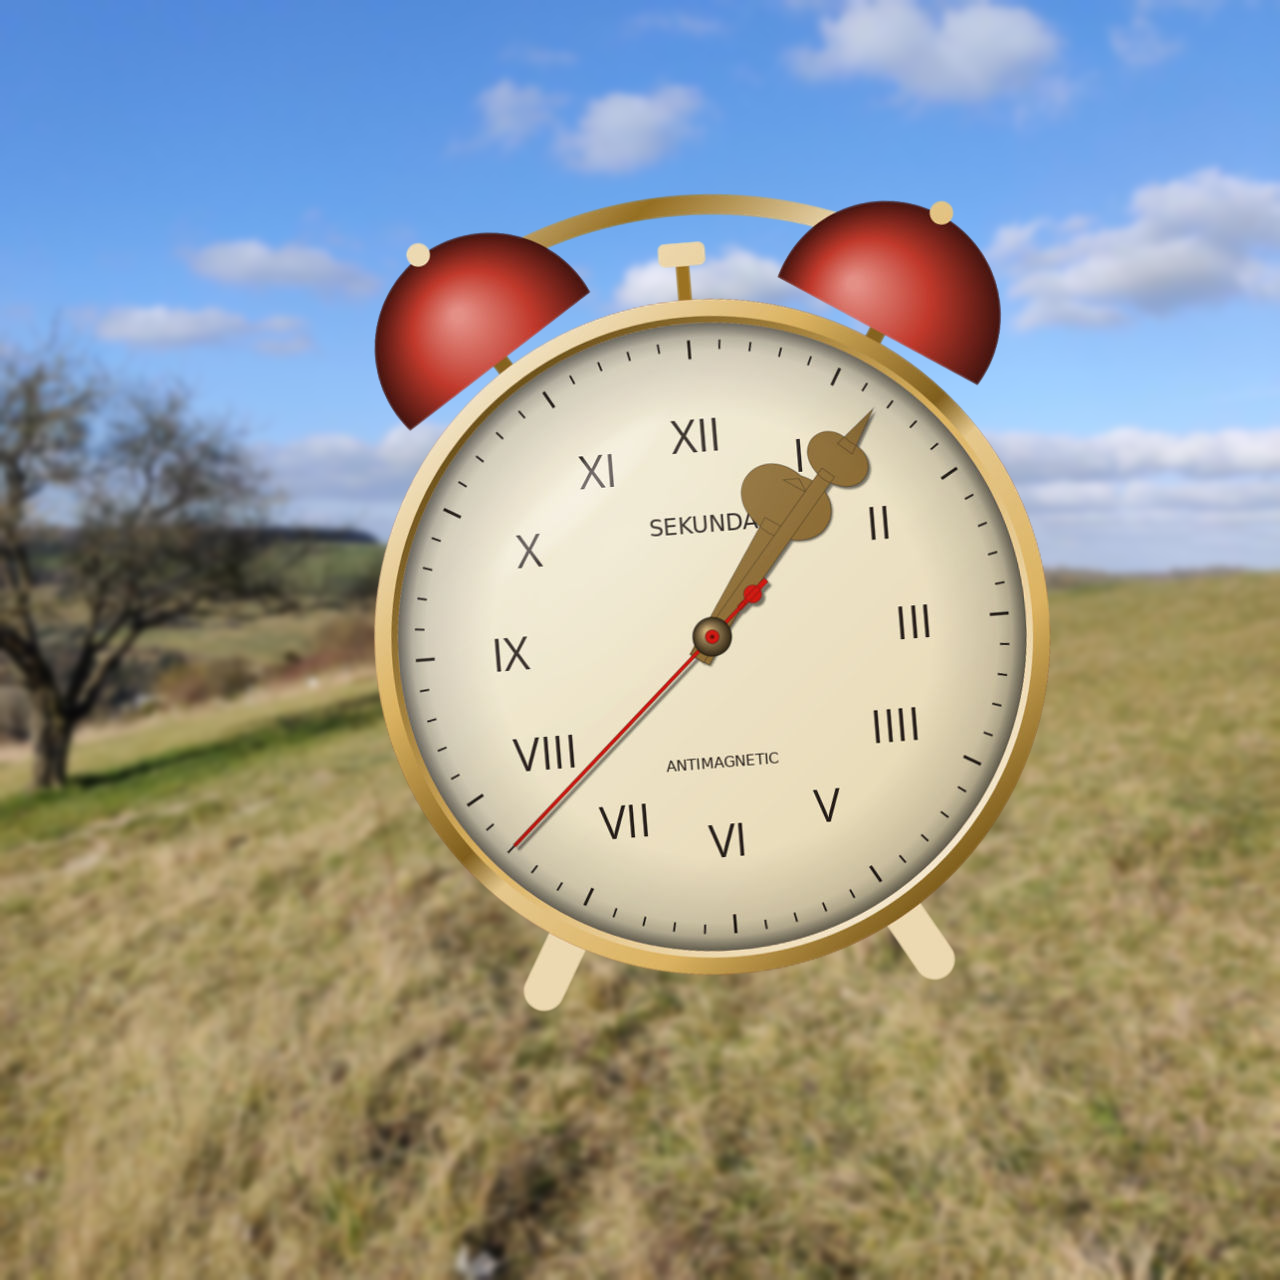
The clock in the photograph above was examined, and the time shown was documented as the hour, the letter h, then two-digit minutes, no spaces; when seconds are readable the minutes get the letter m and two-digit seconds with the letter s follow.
1h06m38s
